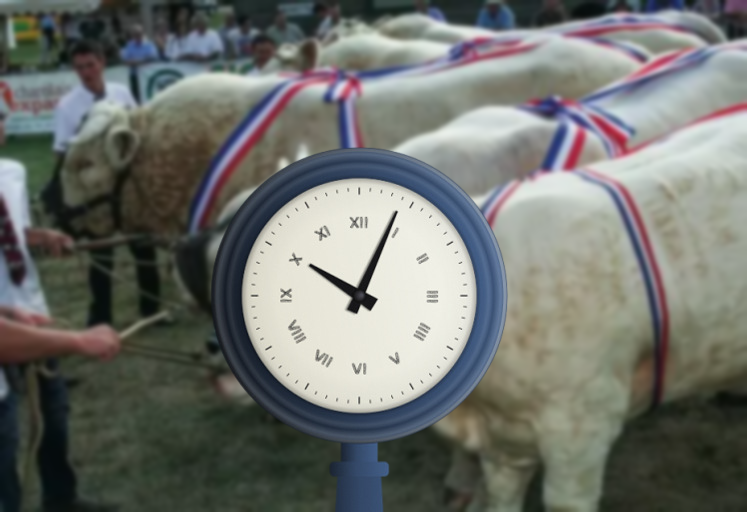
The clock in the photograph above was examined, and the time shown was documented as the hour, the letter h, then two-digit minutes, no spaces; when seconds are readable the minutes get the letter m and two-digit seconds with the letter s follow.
10h04
